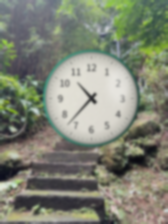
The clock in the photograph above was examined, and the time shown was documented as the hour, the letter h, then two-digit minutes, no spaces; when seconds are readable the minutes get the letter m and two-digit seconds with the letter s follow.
10h37
